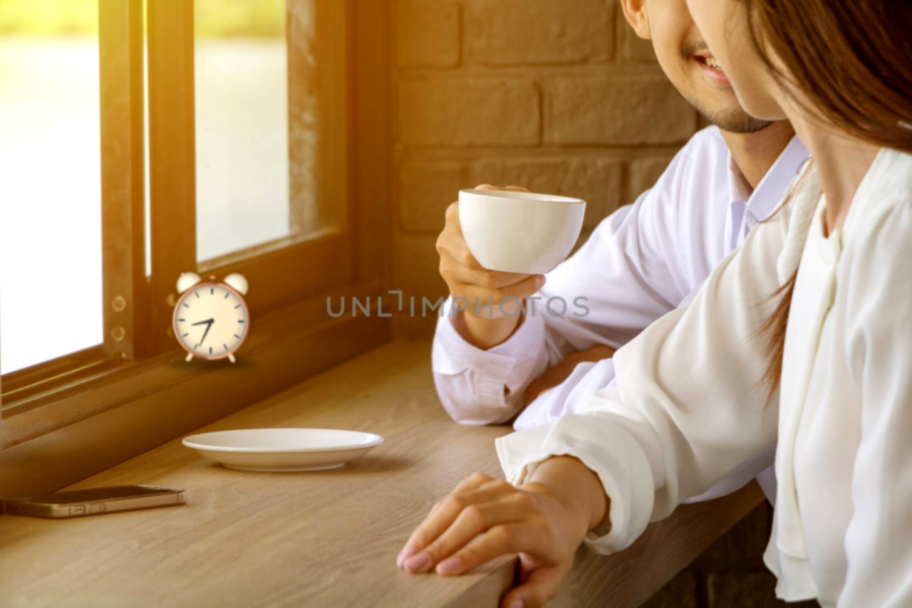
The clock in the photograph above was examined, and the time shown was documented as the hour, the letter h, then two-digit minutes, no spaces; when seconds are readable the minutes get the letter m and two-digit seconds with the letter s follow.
8h34
